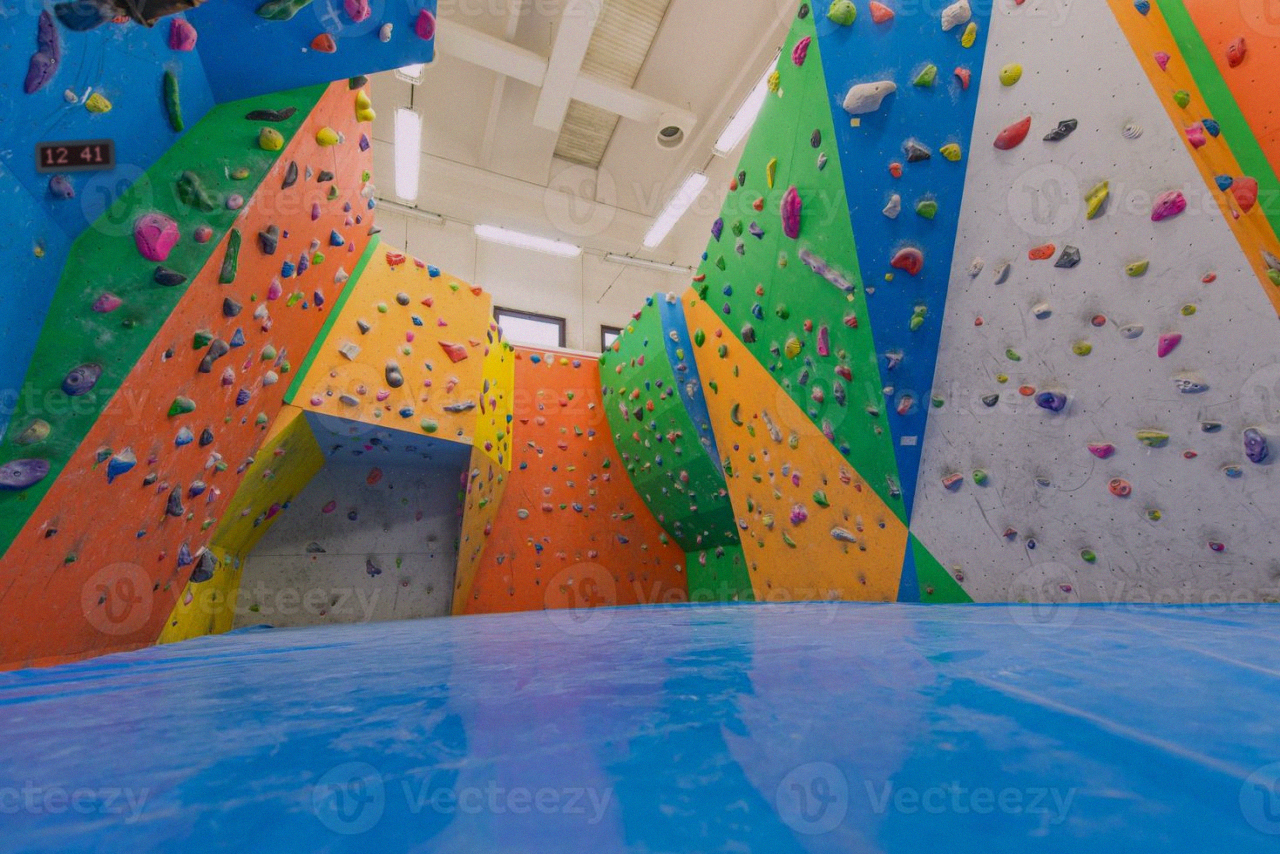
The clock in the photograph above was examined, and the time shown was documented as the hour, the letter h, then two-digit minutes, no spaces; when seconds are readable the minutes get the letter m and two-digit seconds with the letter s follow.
12h41
